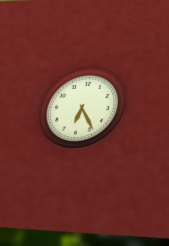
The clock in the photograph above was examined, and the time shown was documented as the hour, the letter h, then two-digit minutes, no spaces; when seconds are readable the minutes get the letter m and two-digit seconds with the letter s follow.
6h24
